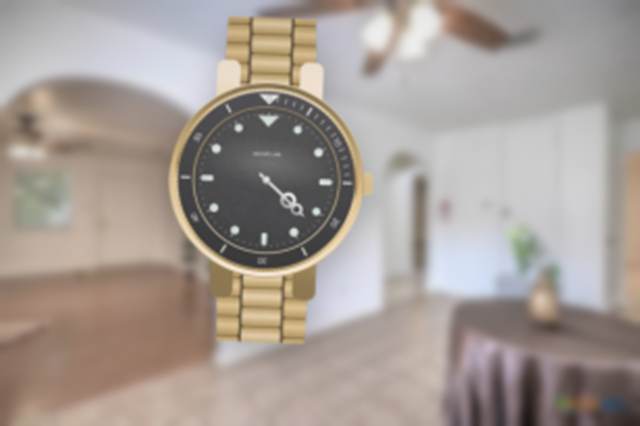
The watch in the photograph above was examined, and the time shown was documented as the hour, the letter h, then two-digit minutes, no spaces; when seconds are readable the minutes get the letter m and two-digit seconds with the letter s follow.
4h22
